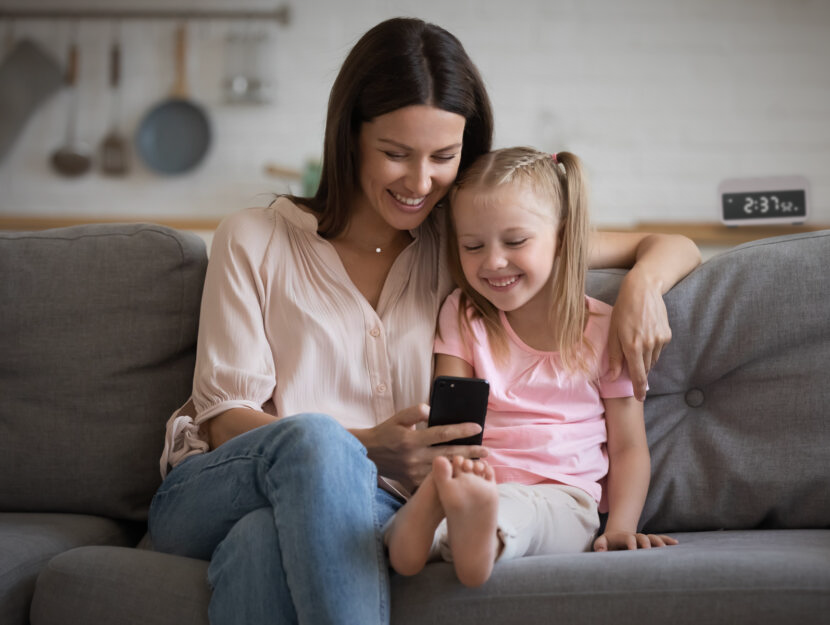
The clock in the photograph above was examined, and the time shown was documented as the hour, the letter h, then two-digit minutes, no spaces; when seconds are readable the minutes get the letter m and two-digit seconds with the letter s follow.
2h37
